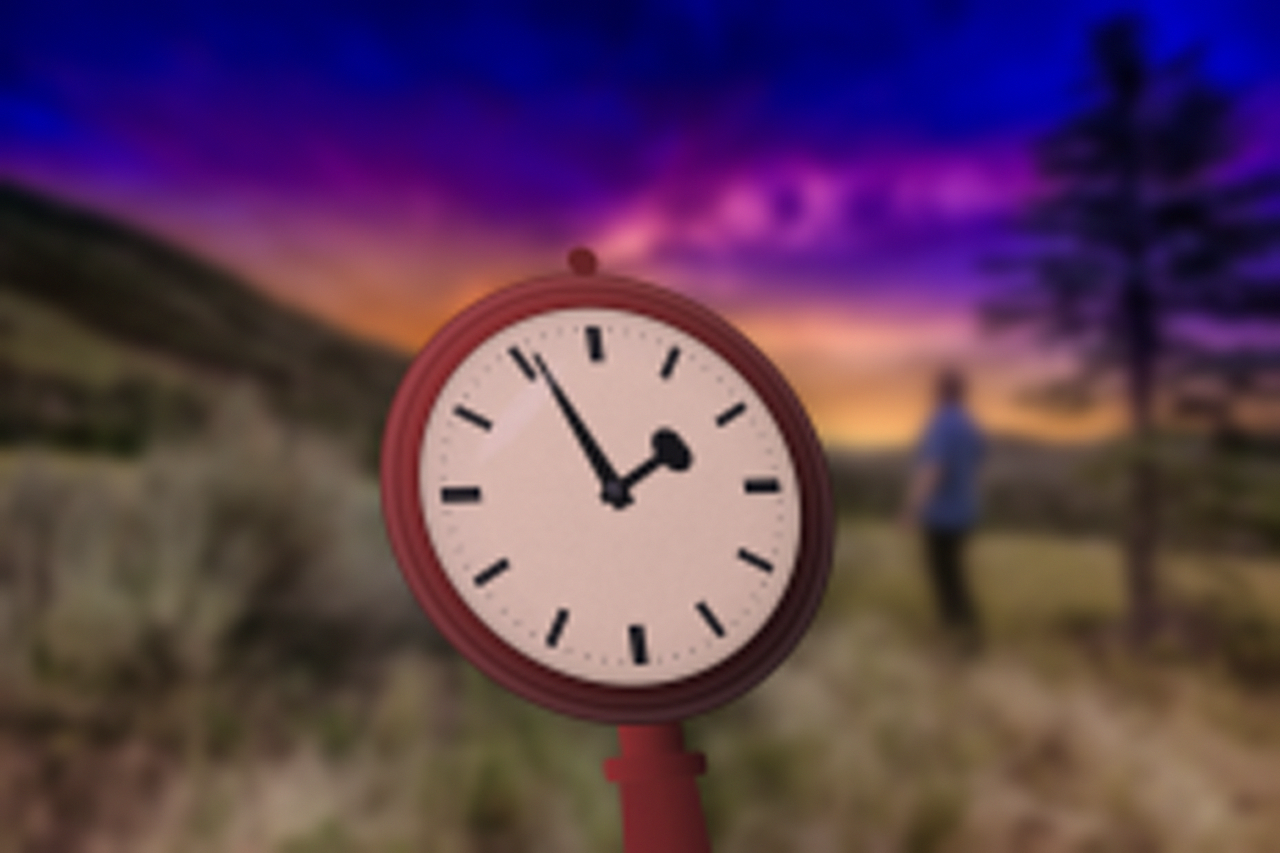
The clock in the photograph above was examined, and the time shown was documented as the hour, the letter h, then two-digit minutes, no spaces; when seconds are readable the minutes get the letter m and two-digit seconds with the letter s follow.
1h56
